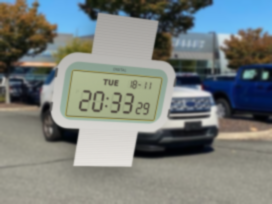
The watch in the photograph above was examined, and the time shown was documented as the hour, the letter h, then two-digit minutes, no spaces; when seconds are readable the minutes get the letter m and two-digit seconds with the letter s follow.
20h33m29s
